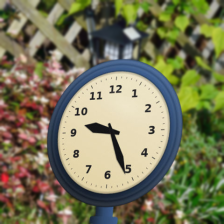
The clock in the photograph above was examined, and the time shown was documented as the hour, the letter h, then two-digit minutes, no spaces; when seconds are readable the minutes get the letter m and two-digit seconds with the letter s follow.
9h26
